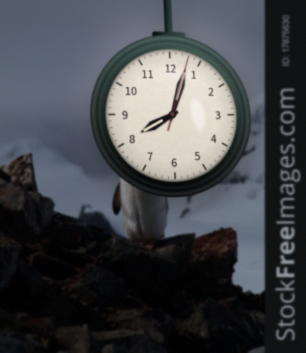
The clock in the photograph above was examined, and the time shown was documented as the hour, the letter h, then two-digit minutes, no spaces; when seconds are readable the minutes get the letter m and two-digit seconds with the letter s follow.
8h03m03s
